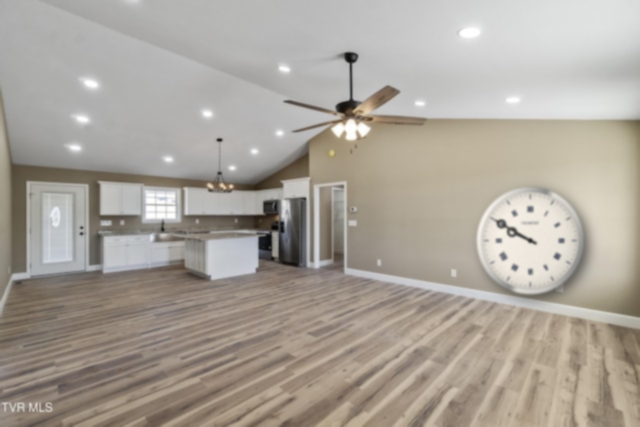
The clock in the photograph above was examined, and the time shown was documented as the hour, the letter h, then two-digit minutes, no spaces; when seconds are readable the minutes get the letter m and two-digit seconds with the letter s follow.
9h50
